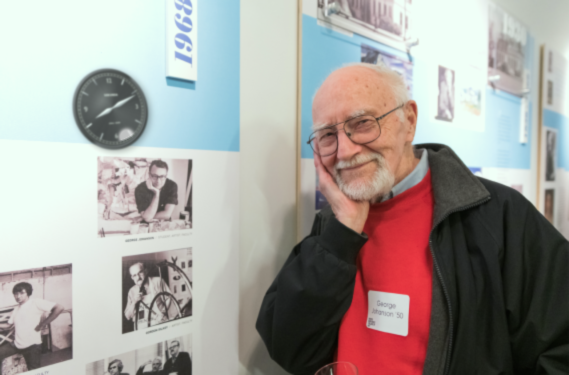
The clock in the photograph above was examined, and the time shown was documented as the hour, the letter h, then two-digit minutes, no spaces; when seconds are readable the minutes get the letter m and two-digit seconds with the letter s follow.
8h11
